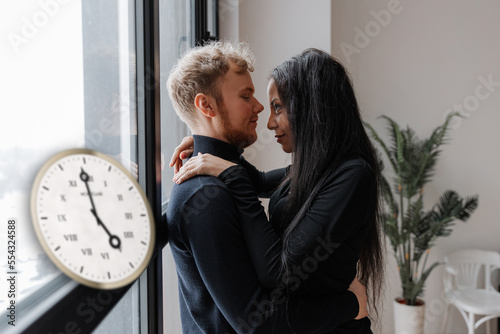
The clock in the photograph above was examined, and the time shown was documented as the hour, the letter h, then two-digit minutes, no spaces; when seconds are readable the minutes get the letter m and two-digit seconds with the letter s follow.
4h59
